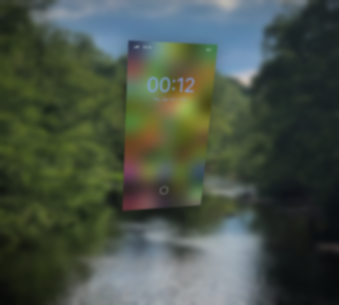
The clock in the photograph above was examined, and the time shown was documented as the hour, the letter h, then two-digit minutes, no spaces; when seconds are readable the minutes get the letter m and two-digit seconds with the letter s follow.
0h12
